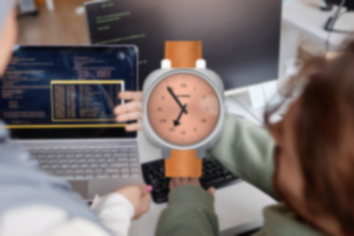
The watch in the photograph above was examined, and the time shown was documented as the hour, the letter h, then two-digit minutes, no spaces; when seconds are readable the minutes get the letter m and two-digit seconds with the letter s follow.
6h54
